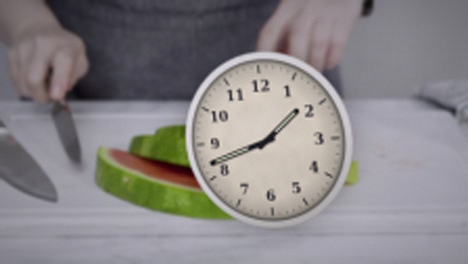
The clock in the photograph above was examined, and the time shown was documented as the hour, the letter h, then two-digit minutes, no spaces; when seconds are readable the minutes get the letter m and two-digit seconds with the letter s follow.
1h42
